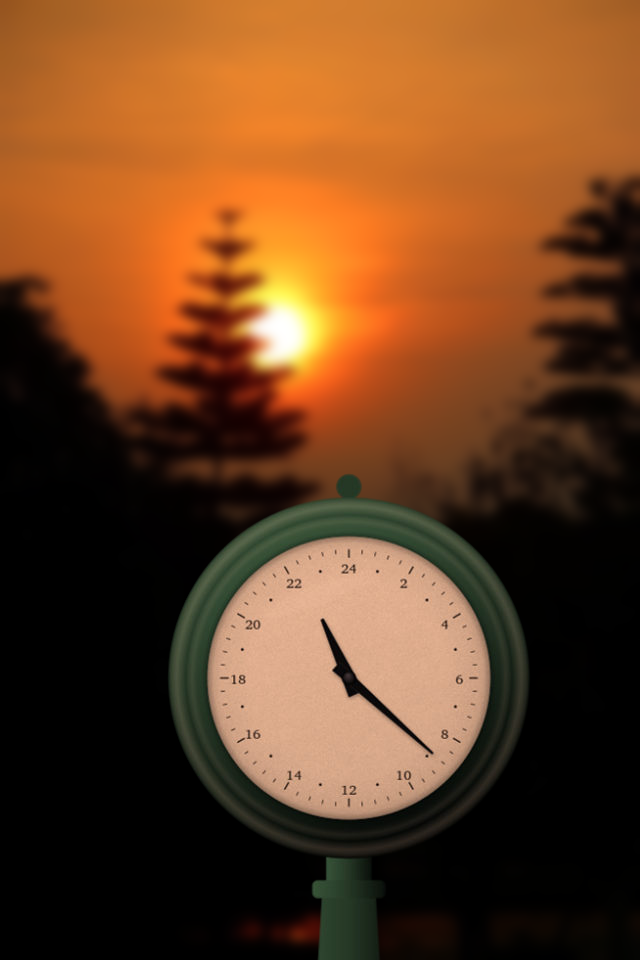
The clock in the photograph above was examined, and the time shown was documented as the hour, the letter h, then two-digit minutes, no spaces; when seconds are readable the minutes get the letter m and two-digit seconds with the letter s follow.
22h22
